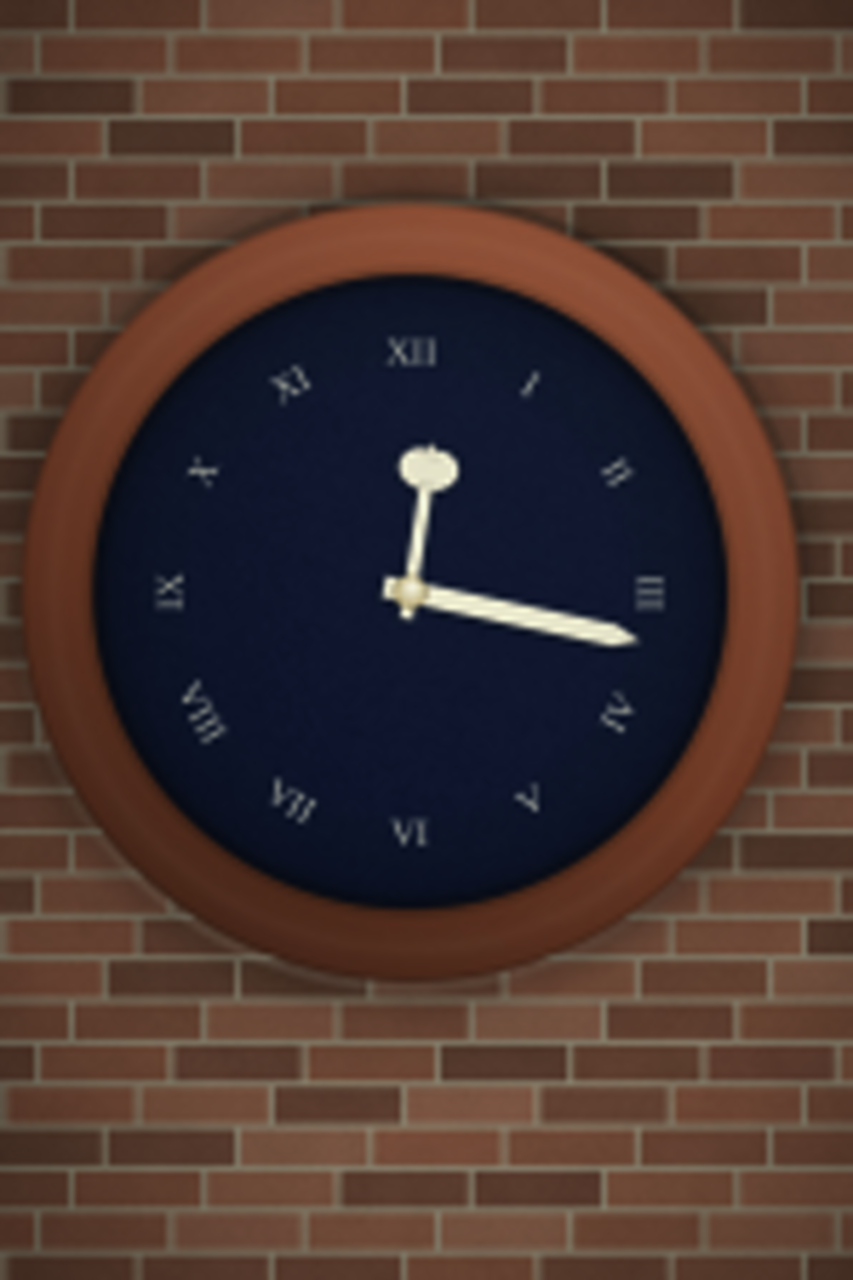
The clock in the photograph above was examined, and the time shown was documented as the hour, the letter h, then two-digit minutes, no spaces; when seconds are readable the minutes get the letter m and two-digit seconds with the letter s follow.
12h17
